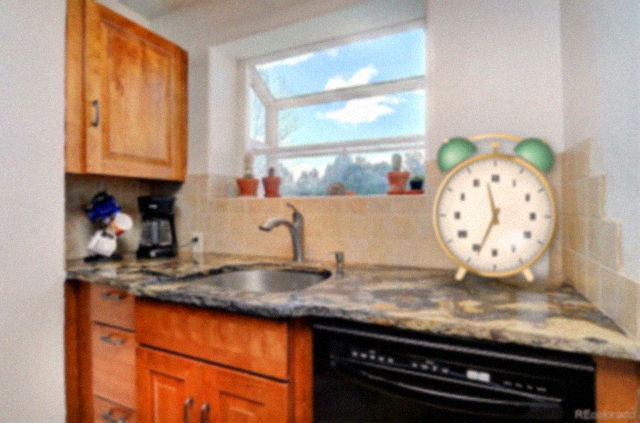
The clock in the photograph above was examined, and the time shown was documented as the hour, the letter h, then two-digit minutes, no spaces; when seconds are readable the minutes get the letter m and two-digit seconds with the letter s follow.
11h34
